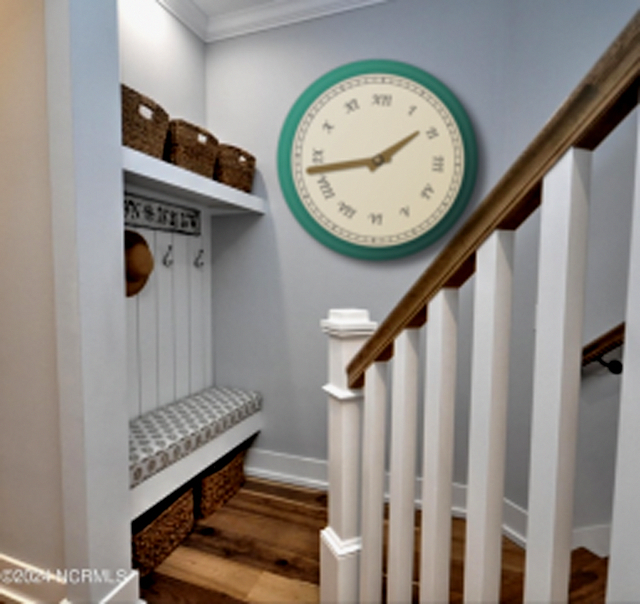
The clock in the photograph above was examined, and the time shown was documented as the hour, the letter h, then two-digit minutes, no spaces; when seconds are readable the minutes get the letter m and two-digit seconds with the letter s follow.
1h43
